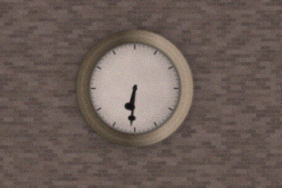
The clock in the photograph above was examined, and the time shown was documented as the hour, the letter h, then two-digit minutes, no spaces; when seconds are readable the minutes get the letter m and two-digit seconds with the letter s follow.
6h31
